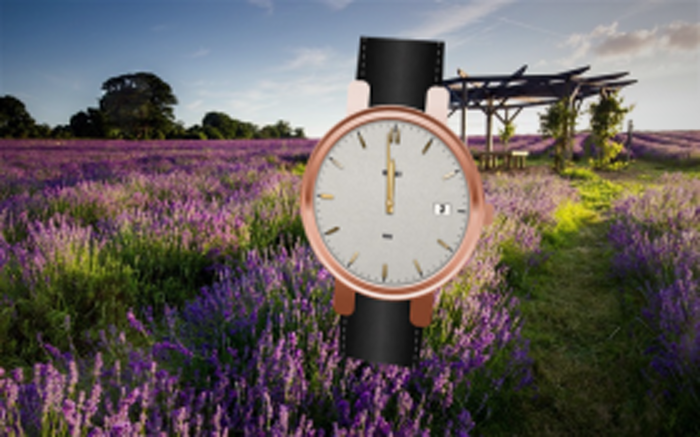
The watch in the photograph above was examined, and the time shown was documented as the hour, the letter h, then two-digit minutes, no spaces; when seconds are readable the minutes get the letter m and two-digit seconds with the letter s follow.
11h59
